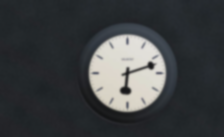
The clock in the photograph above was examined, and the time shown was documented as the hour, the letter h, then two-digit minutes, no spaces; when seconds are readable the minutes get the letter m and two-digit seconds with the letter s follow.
6h12
